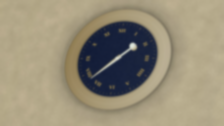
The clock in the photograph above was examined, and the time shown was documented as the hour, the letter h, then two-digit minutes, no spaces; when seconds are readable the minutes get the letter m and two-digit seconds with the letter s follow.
1h38
